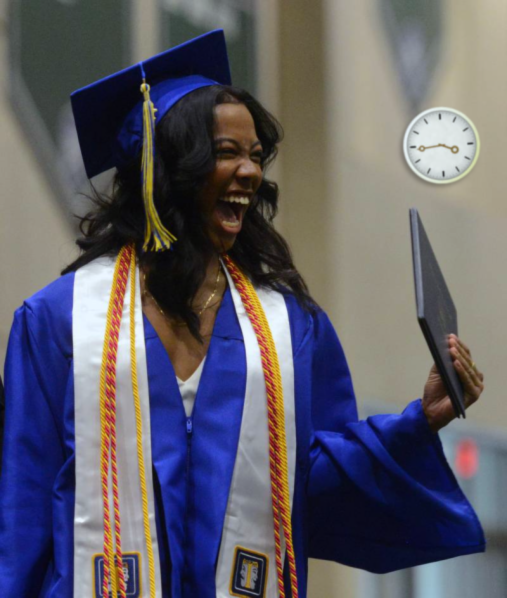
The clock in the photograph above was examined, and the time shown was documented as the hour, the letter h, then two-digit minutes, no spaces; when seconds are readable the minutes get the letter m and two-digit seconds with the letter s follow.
3h44
